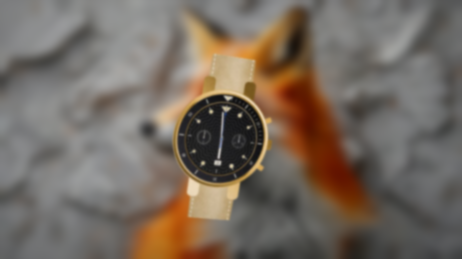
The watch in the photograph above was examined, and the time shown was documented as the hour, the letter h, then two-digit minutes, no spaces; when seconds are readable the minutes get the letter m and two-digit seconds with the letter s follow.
5h59
